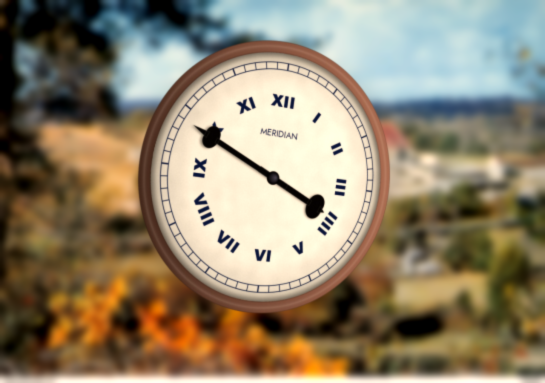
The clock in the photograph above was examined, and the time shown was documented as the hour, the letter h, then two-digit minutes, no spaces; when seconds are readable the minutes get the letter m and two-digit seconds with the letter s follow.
3h49
